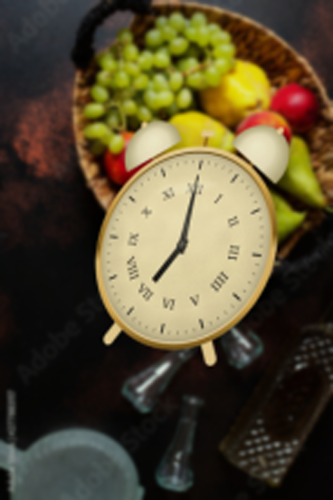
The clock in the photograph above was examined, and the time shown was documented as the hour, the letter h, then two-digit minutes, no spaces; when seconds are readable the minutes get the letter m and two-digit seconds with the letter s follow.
7h00
